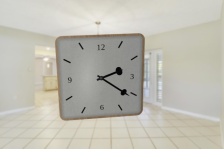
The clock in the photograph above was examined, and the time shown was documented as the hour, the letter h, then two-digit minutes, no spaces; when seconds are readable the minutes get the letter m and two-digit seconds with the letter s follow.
2h21
